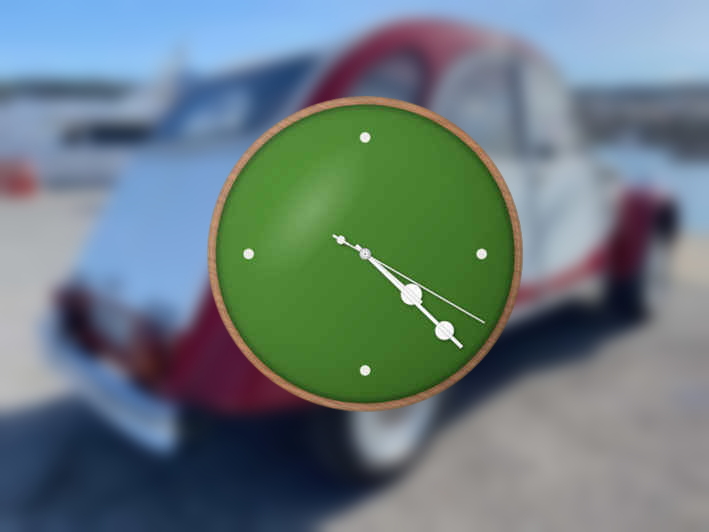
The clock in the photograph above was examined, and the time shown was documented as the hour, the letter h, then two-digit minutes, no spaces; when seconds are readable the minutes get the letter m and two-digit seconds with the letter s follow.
4h22m20s
